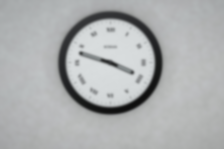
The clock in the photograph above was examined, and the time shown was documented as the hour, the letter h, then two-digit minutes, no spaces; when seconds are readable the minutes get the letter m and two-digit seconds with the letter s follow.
3h48
